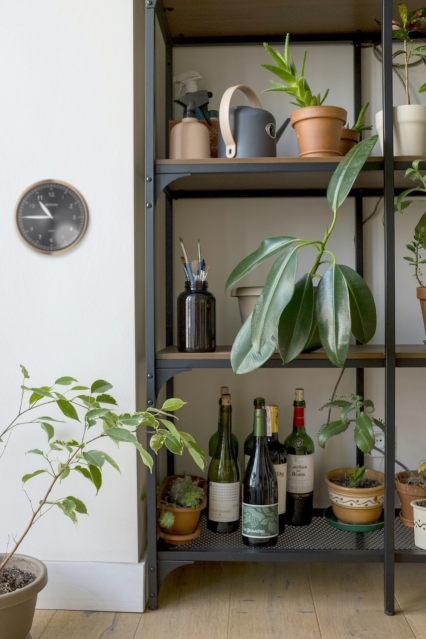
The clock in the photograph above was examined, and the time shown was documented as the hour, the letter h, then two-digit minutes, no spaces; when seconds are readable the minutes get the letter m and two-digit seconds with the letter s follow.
10h45
